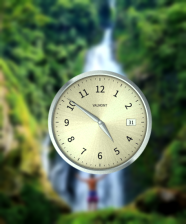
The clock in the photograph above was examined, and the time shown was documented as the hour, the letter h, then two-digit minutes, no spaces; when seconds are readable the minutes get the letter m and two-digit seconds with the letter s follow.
4h51
